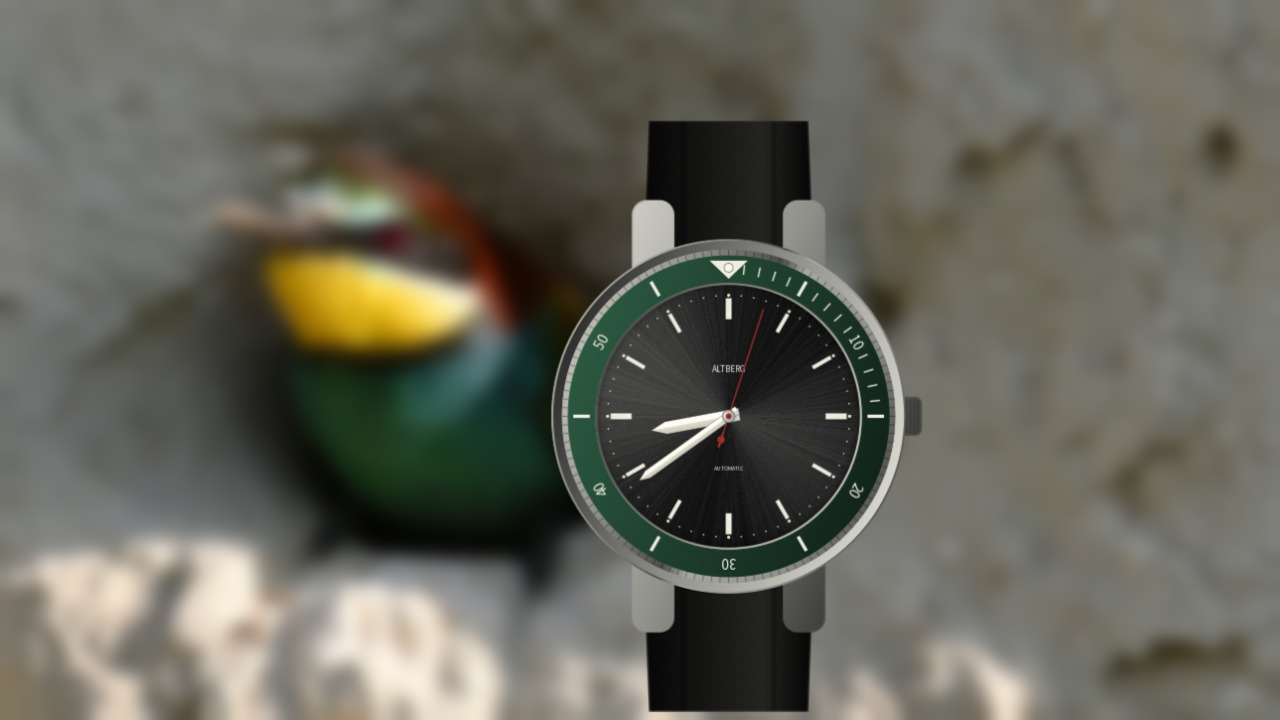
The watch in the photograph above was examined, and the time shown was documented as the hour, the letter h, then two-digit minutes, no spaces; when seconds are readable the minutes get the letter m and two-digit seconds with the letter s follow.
8h39m03s
